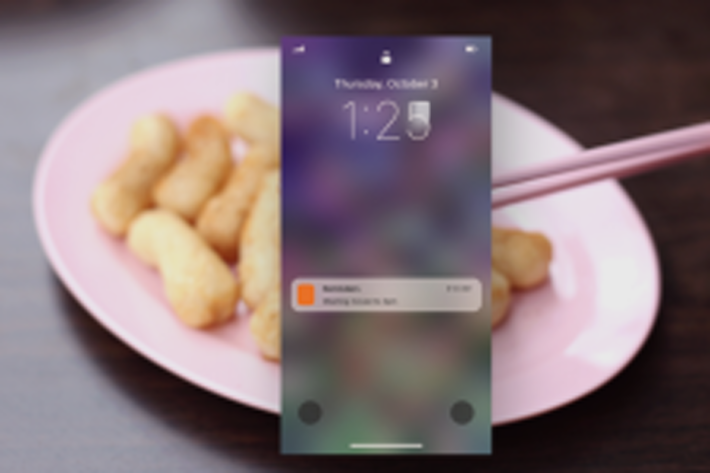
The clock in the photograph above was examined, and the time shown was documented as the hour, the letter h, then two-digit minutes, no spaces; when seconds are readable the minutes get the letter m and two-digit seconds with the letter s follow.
1h25
